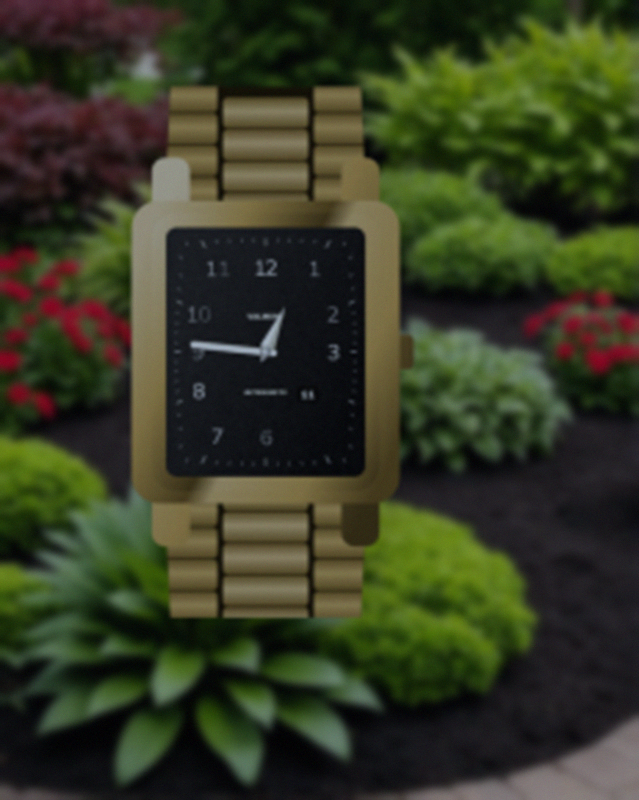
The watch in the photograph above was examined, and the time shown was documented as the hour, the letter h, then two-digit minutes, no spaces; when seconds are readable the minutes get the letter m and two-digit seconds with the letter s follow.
12h46
